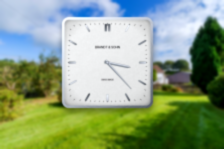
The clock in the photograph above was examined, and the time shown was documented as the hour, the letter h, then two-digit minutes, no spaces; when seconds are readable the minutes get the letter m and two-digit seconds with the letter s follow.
3h23
